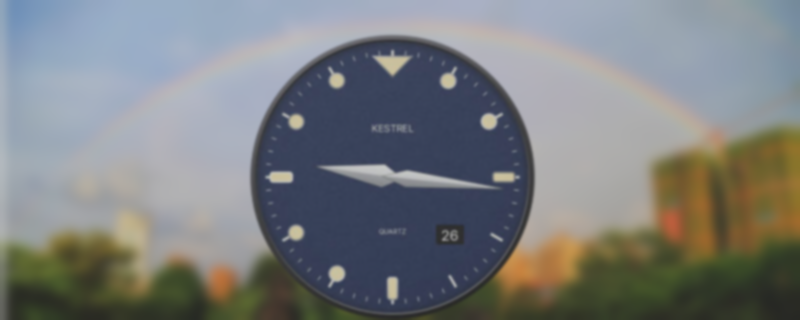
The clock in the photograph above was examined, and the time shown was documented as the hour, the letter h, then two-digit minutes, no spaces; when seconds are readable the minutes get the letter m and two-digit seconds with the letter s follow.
9h16
